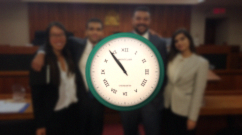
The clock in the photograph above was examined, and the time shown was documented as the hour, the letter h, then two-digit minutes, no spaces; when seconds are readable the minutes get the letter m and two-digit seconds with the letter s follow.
10h54
